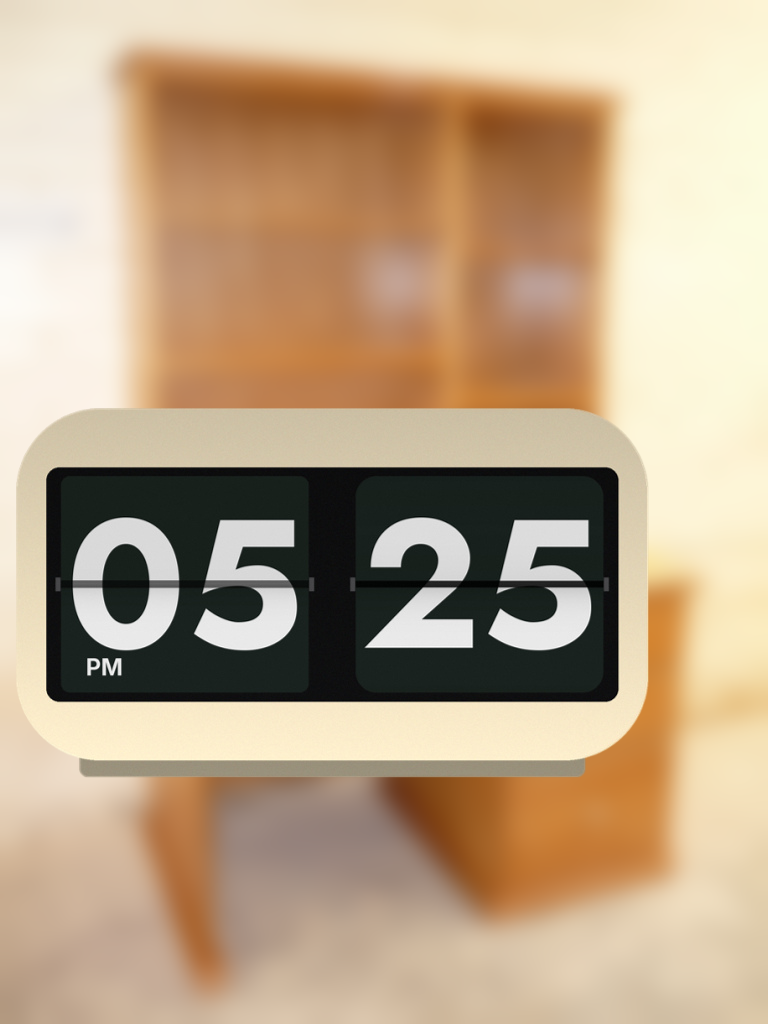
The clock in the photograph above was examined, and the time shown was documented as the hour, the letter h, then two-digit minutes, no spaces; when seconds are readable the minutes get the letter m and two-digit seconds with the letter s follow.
5h25
